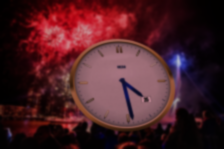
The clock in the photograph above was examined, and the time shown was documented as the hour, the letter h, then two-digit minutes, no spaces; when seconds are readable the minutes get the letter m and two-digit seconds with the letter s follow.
4h29
